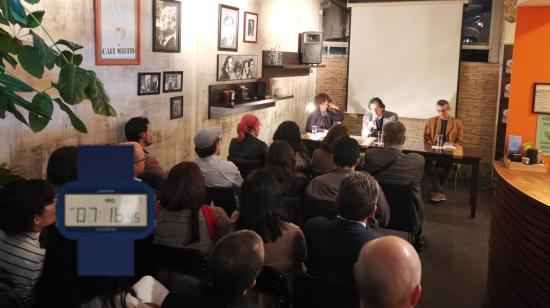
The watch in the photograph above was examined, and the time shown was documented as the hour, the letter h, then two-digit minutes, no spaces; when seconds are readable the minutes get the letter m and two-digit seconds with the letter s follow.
7h16
